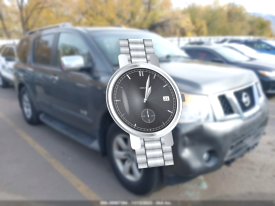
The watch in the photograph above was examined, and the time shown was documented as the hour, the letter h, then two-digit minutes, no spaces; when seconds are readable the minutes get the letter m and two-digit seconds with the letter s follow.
1h03
